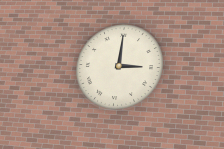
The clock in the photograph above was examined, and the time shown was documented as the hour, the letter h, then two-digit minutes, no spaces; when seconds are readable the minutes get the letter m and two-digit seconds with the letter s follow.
3h00
